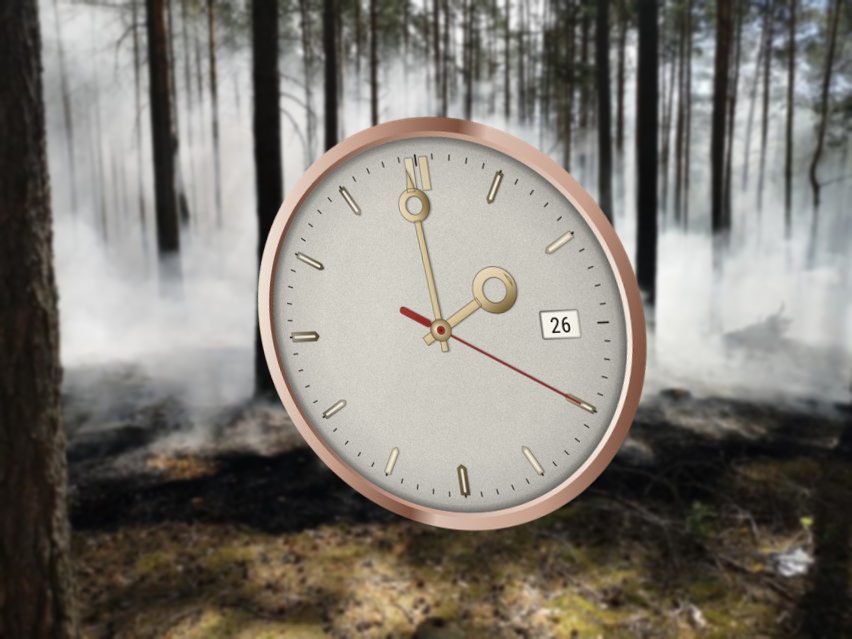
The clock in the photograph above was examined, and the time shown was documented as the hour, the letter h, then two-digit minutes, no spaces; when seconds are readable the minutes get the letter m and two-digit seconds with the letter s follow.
1h59m20s
